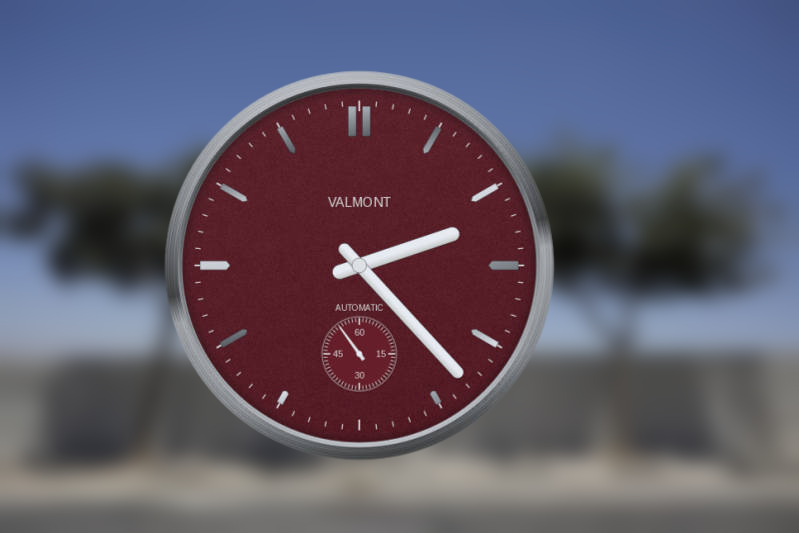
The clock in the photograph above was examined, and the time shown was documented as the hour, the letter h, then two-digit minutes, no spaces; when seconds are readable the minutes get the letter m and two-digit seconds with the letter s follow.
2h22m54s
